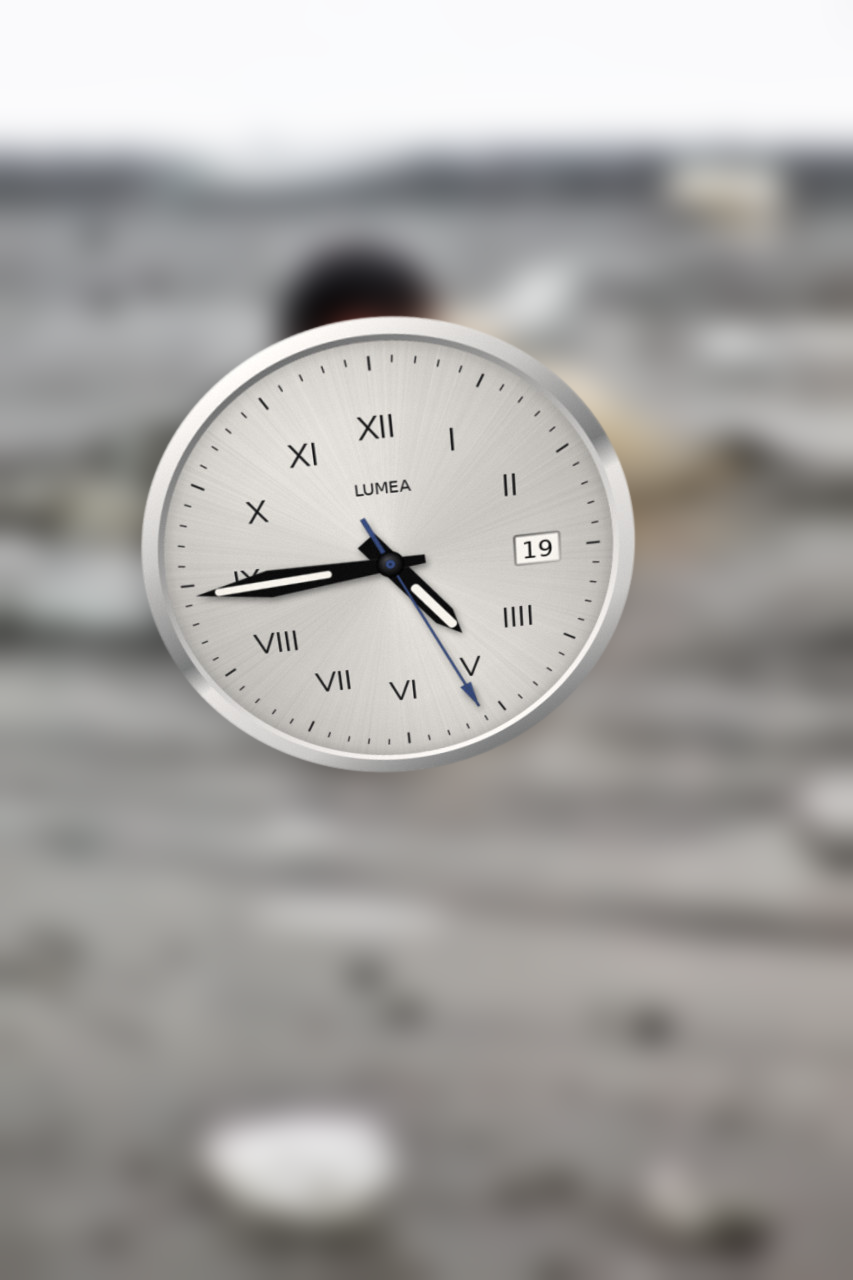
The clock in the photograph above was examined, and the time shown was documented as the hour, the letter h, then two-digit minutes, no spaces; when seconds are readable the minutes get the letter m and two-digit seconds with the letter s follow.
4h44m26s
